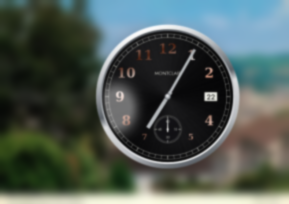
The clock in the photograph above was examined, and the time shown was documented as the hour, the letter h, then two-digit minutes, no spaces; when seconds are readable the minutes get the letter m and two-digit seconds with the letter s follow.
7h05
